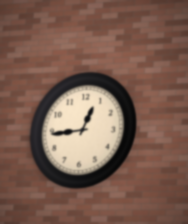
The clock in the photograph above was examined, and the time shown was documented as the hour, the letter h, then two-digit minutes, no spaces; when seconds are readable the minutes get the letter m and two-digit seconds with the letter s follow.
12h44
